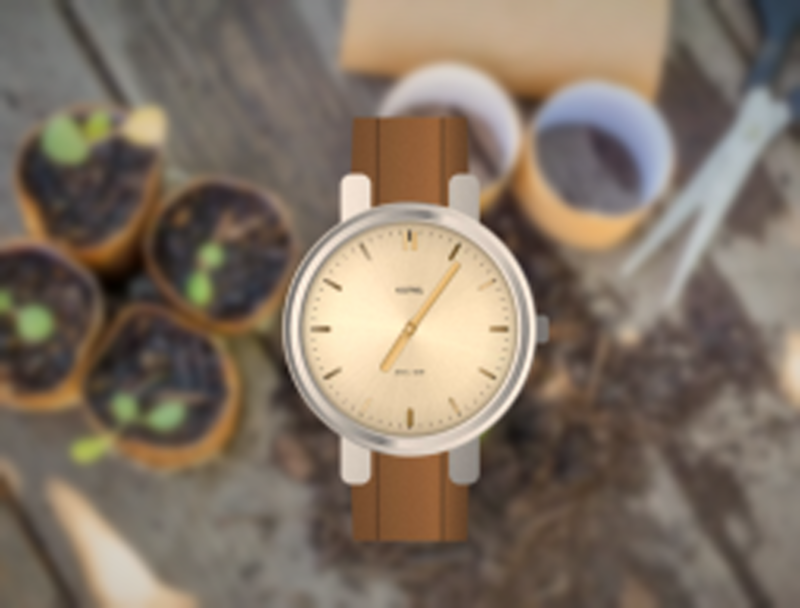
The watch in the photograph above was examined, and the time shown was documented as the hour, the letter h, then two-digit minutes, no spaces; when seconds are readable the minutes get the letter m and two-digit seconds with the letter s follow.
7h06
